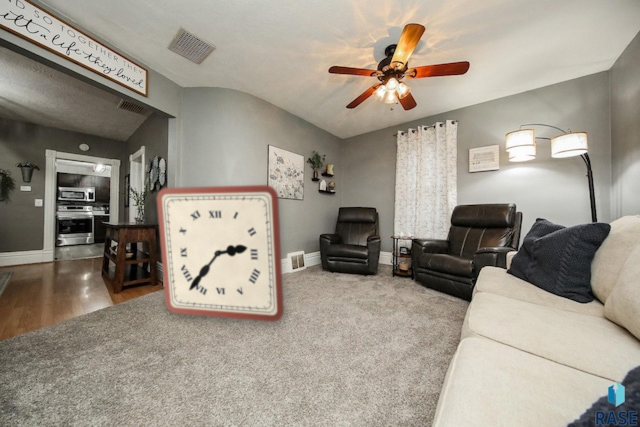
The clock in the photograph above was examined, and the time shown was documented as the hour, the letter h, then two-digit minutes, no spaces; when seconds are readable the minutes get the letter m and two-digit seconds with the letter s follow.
2h37
